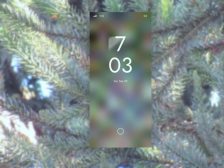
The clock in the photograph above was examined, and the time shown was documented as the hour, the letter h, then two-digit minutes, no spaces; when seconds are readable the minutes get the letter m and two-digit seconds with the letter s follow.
7h03
